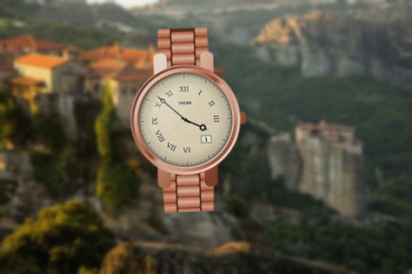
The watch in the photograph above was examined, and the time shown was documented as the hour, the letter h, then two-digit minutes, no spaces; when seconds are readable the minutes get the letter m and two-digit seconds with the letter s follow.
3h52
